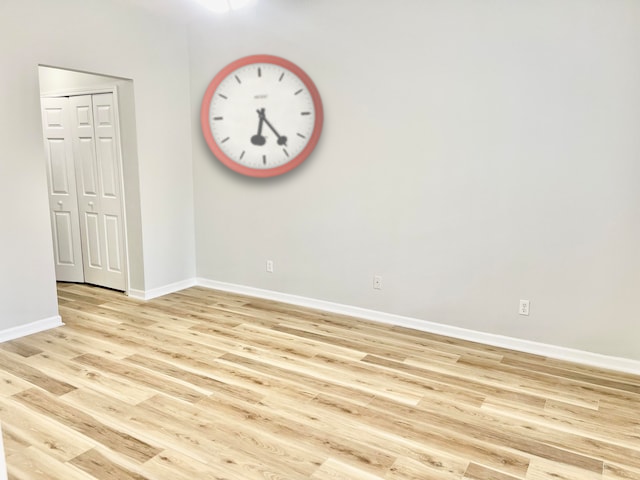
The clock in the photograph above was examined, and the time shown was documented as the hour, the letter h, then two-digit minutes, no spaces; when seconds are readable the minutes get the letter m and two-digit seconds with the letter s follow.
6h24
